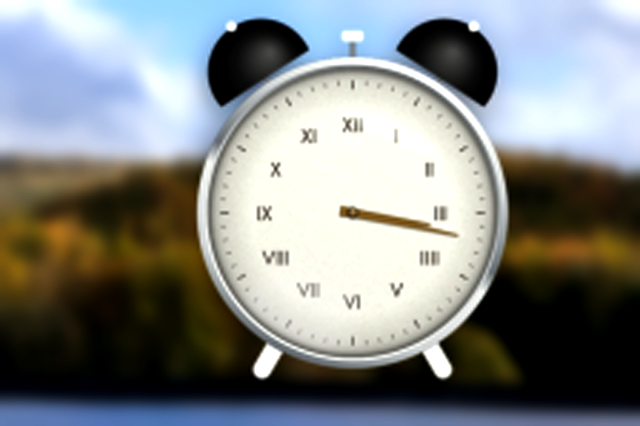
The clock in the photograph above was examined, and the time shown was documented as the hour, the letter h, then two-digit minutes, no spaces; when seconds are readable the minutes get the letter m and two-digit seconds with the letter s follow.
3h17
